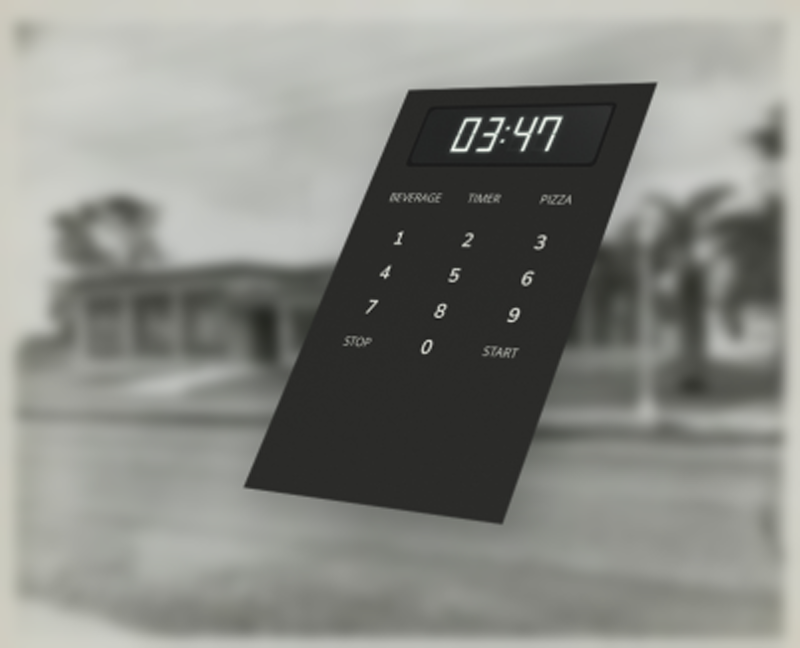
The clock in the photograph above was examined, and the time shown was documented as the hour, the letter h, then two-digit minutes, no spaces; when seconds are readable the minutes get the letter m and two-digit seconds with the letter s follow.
3h47
